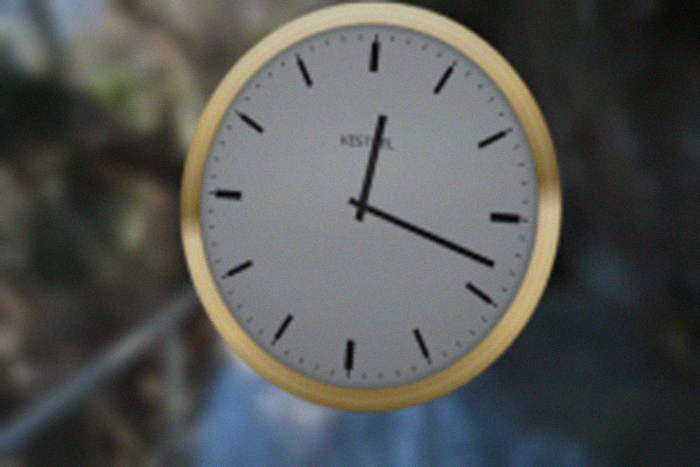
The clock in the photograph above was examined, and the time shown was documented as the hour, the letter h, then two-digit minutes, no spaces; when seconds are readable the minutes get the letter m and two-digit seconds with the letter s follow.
12h18
